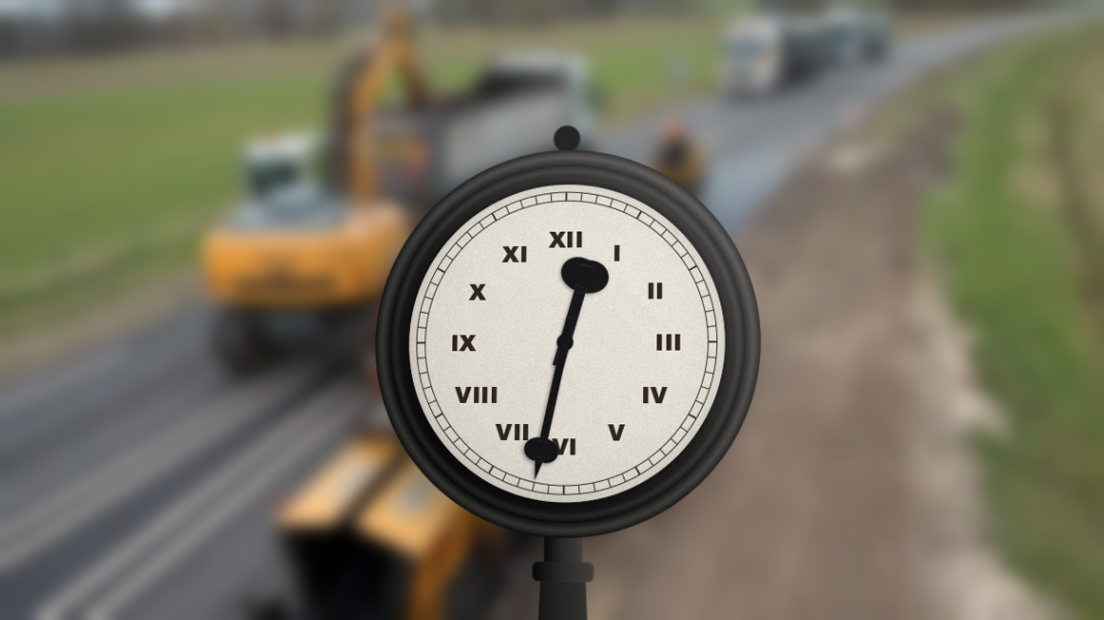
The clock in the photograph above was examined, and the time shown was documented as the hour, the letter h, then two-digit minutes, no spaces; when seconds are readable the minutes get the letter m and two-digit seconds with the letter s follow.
12h32
